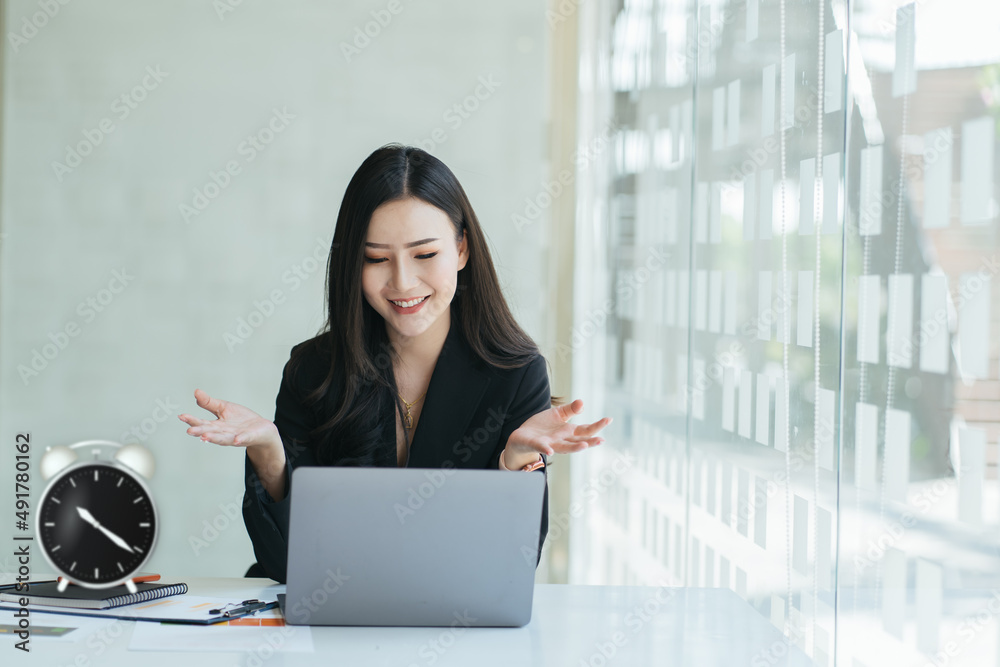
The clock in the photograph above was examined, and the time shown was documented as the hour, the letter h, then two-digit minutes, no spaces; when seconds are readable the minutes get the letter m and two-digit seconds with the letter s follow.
10h21
